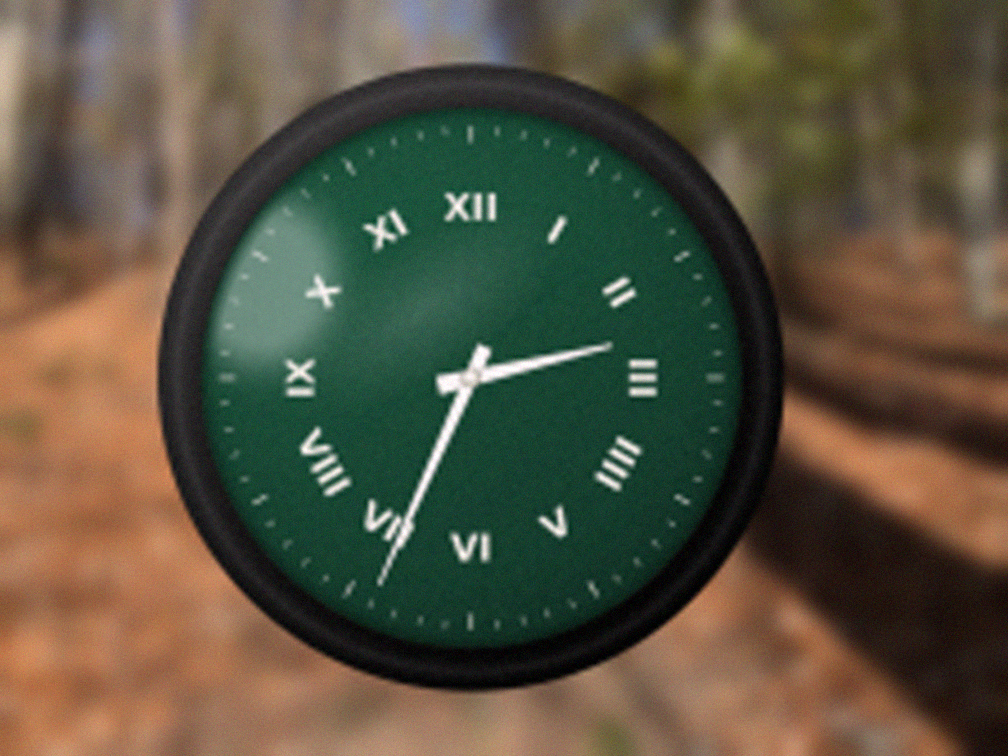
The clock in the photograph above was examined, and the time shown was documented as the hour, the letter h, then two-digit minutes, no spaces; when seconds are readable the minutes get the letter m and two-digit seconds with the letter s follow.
2h34
